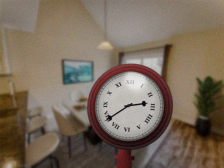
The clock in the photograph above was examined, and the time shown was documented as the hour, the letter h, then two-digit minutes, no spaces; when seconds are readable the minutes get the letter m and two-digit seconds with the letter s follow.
2h39
